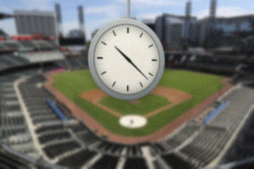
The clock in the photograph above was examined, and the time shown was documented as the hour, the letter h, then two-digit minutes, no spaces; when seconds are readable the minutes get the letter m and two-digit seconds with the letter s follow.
10h22
